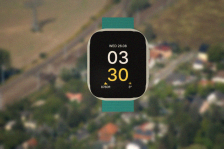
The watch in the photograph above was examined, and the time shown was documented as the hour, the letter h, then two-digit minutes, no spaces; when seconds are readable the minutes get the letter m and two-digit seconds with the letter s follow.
3h30
